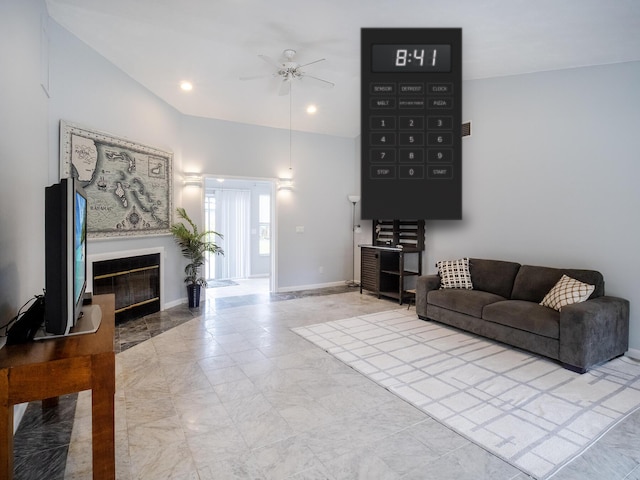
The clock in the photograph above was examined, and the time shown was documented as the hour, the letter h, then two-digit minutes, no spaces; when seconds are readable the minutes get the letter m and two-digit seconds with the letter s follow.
8h41
